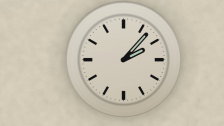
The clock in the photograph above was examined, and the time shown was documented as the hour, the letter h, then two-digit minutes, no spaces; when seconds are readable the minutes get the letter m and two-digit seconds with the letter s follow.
2h07
